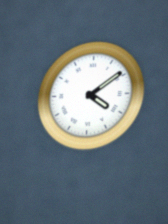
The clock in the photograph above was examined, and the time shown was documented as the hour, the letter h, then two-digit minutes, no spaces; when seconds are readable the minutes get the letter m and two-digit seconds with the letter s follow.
4h09
